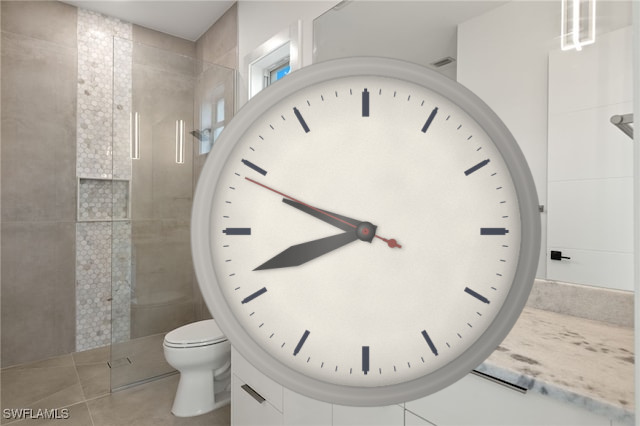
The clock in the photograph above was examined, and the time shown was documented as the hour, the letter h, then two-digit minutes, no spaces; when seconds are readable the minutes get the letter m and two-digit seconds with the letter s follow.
9h41m49s
